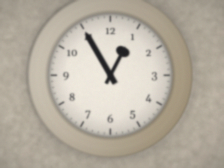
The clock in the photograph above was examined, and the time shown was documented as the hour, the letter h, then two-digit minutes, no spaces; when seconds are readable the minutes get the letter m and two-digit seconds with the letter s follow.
12h55
